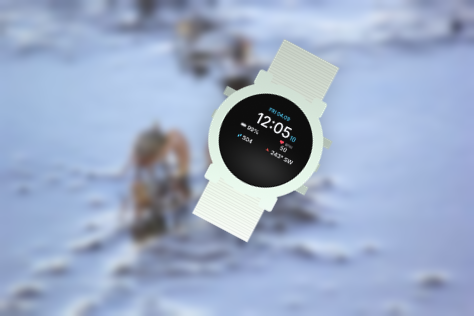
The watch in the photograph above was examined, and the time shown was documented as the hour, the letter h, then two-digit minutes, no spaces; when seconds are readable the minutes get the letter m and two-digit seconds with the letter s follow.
12h05
